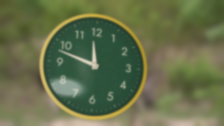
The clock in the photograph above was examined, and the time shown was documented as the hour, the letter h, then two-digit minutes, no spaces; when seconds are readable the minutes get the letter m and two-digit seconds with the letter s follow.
11h48
